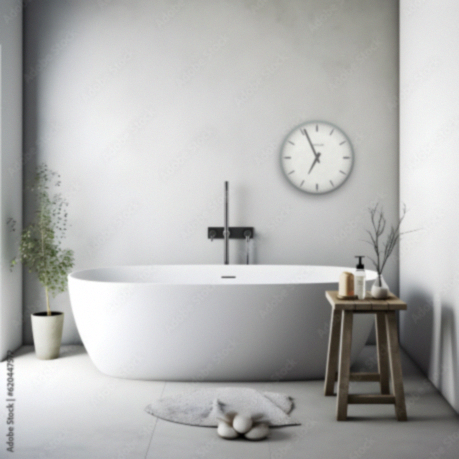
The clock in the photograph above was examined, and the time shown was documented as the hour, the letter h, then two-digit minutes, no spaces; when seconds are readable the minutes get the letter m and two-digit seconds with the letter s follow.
6h56
